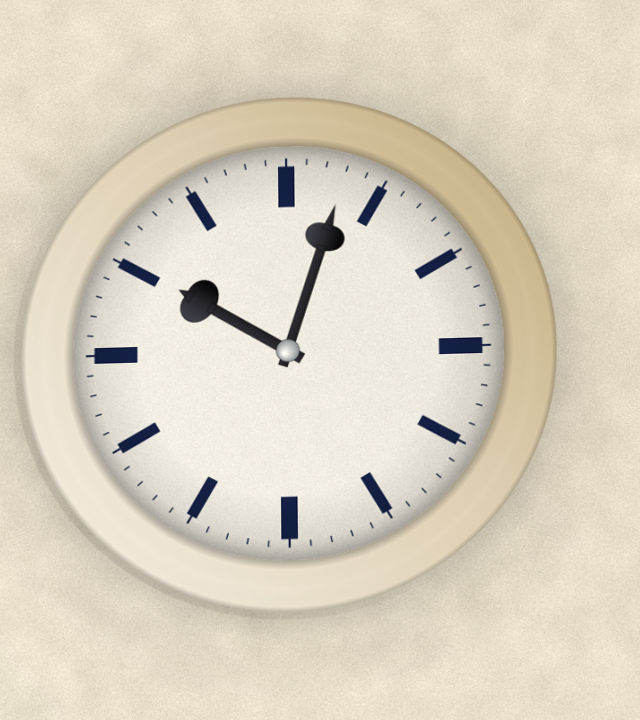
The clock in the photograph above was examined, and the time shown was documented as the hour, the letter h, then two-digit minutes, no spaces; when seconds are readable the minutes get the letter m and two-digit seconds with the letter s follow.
10h03
